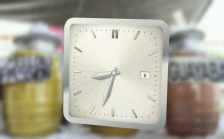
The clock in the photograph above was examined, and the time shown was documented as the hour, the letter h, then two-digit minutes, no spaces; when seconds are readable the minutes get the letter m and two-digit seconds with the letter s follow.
8h33
